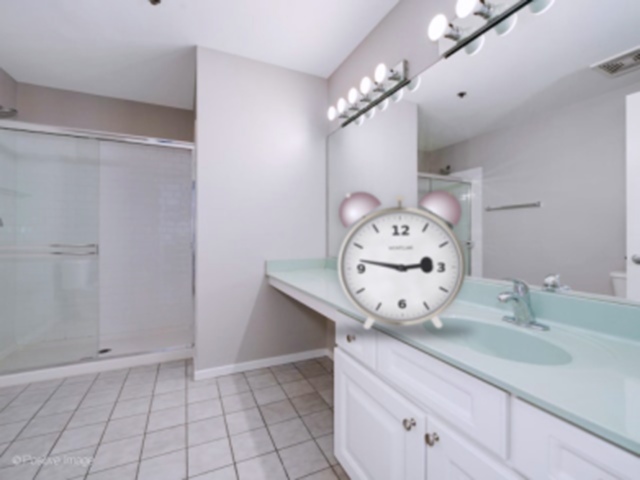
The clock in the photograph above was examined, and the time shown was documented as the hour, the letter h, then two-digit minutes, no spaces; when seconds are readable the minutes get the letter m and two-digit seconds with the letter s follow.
2h47
